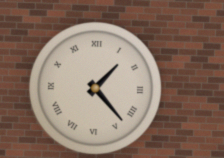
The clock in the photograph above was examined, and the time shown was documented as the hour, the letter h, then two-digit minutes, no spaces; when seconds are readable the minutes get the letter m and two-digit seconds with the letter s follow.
1h23
